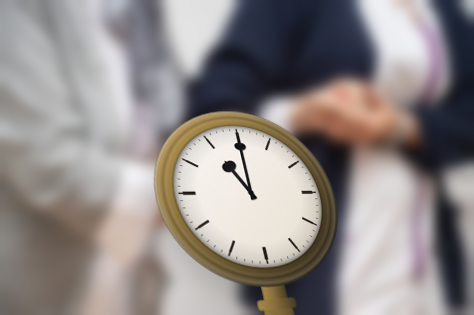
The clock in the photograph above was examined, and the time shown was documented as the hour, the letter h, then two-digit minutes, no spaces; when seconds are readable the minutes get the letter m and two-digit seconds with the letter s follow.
11h00
